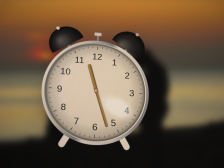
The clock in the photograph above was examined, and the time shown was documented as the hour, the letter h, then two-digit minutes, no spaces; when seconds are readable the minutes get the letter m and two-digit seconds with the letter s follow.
11h27
